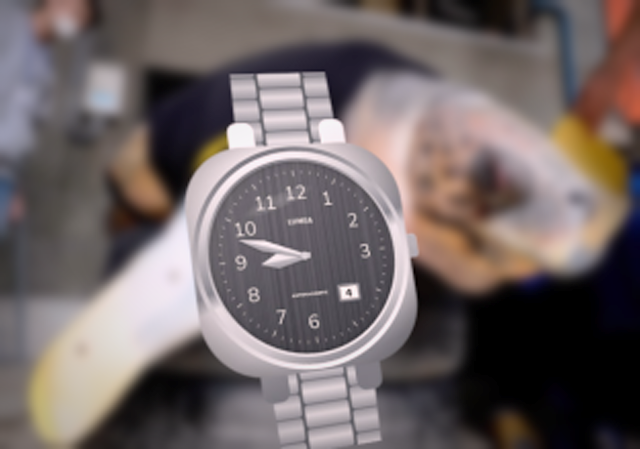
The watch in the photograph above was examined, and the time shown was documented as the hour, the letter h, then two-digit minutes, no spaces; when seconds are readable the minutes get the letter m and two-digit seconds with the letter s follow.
8h48
